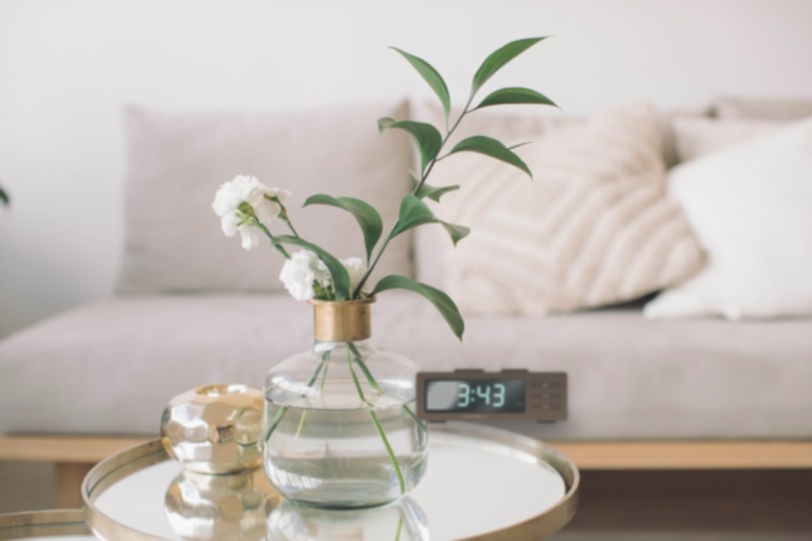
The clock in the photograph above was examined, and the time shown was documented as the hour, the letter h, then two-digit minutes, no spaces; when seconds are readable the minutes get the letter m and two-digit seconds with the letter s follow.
3h43
